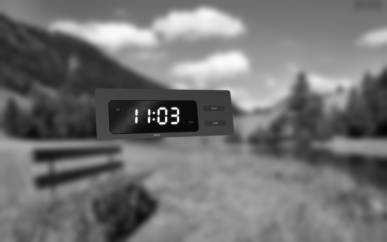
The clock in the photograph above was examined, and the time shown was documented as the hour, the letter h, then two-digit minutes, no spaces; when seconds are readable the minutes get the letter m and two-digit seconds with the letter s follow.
11h03
